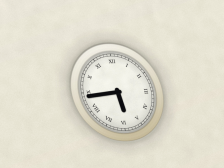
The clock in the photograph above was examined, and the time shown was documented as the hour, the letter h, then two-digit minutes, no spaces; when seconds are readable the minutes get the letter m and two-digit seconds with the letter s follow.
5h44
